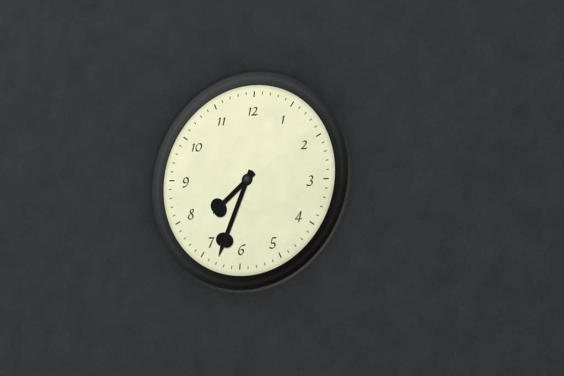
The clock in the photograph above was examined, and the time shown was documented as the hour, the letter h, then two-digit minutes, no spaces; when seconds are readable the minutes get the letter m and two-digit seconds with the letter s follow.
7h33
